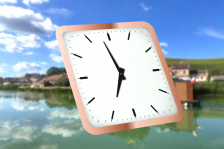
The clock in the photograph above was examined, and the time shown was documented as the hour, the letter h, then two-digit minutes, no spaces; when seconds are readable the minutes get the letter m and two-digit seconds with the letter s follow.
6h58
